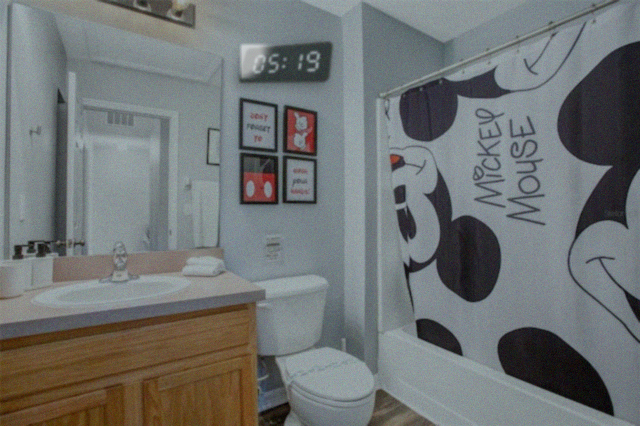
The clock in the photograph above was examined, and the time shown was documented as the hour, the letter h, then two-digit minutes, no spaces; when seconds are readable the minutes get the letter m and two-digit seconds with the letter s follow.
5h19
